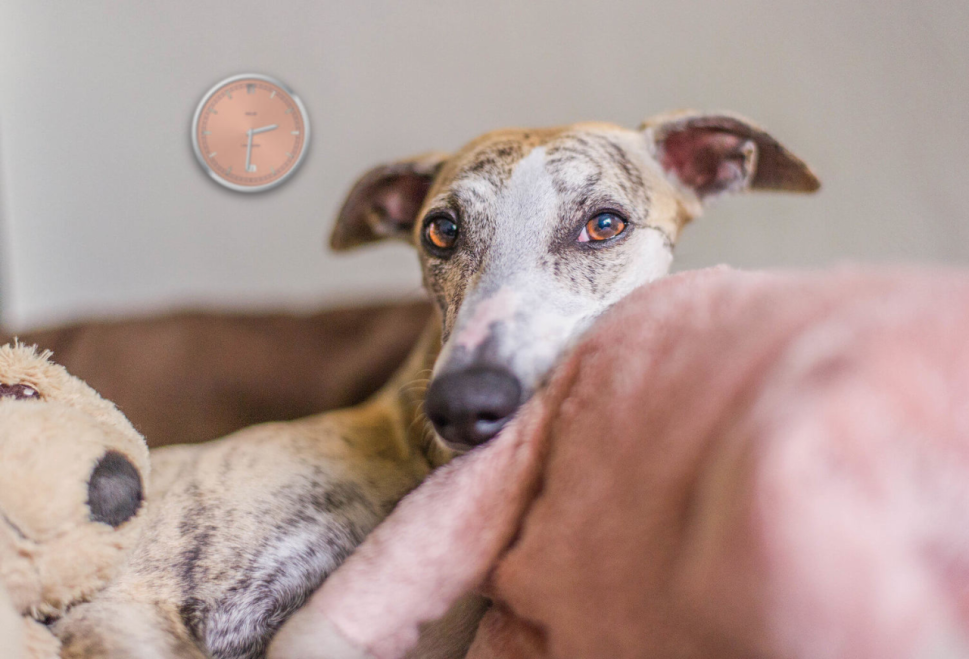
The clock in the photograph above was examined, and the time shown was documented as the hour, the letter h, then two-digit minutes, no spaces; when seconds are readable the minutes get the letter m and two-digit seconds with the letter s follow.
2h31
